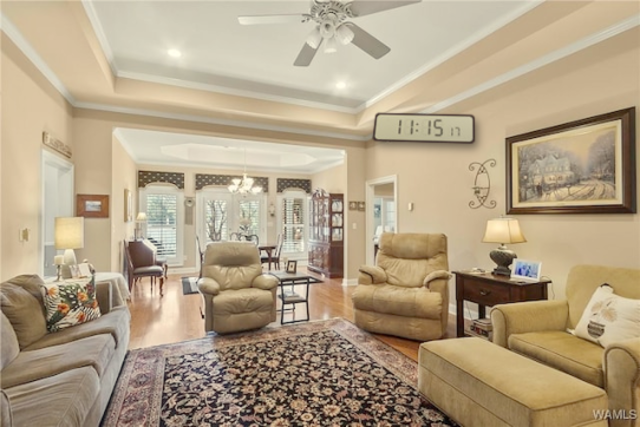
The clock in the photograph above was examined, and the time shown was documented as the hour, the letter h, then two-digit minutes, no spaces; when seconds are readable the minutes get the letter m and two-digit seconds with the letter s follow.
11h15m17s
